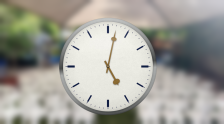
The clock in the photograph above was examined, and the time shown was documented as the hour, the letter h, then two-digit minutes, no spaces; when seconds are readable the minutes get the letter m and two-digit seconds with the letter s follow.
5h02
